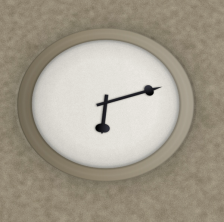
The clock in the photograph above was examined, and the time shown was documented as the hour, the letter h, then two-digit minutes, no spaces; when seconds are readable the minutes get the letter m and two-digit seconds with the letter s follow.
6h12
